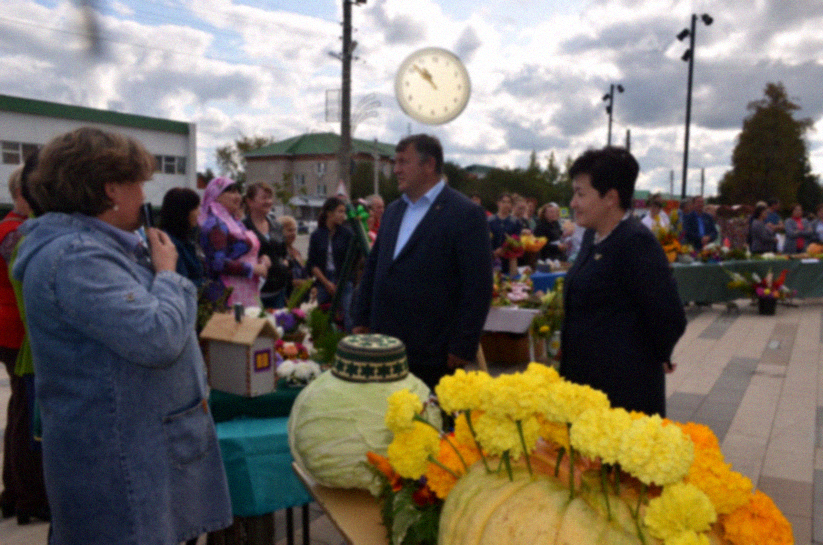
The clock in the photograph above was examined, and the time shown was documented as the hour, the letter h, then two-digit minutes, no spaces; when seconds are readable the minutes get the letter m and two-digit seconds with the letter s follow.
10h52
